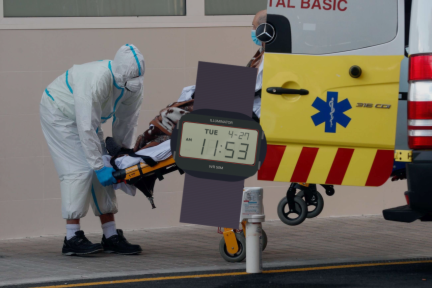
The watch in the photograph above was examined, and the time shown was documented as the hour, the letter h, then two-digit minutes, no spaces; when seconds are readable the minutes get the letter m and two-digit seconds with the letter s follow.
11h53
